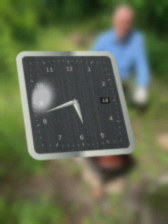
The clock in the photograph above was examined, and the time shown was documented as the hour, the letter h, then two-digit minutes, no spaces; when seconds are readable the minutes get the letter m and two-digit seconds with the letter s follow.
5h42
